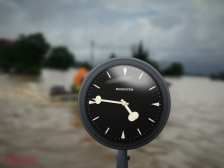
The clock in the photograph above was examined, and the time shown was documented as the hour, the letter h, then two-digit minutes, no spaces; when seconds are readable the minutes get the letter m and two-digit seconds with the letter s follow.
4h46
